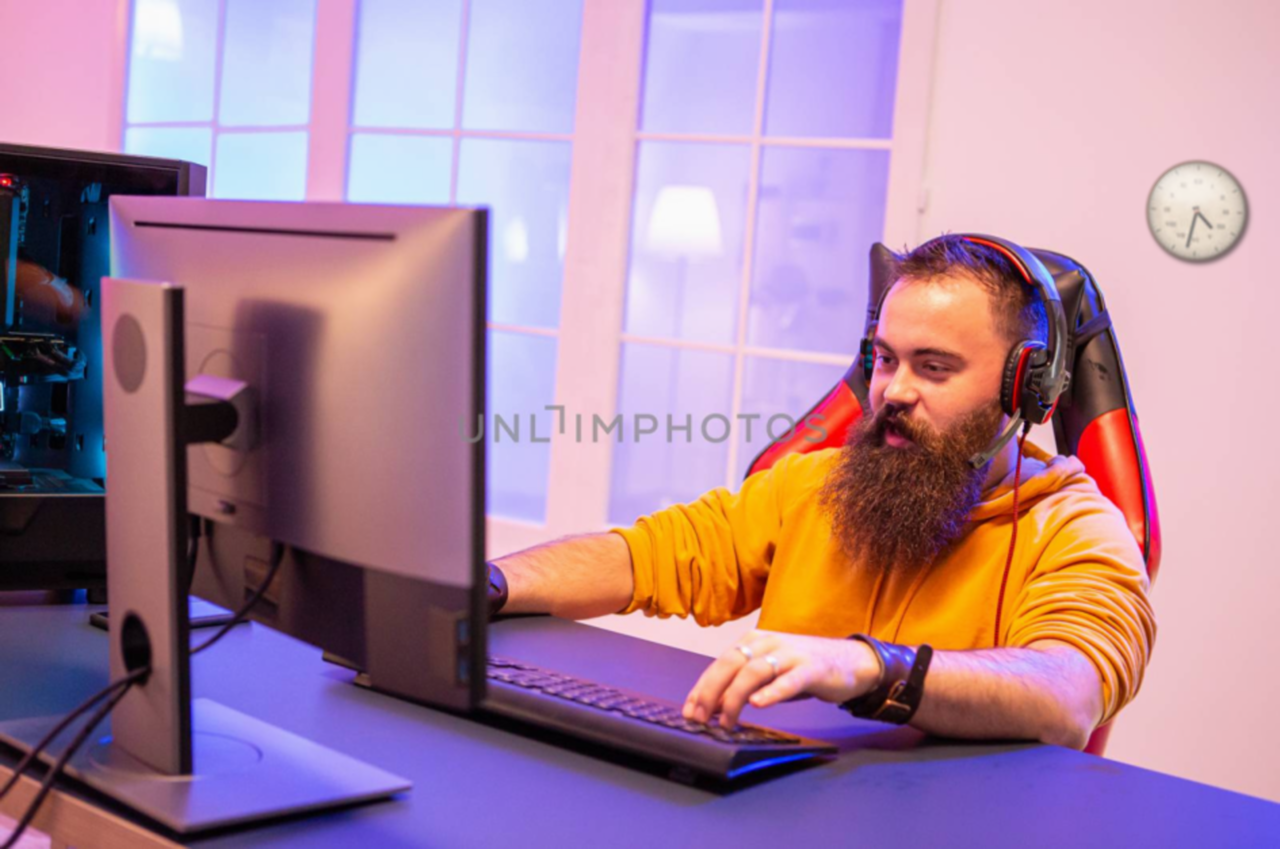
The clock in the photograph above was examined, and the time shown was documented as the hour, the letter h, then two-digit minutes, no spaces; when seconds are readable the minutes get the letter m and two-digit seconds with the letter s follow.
4h32
